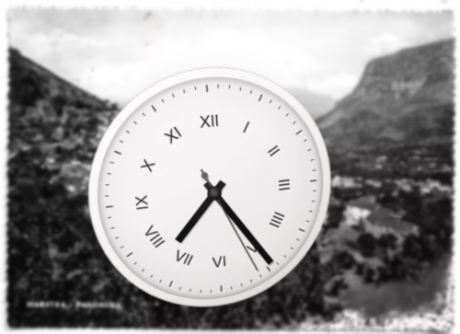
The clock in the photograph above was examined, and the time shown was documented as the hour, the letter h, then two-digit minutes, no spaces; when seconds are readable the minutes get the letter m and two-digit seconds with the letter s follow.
7h24m26s
